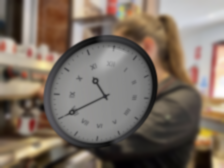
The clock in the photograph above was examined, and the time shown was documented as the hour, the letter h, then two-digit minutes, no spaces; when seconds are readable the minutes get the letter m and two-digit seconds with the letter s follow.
10h40
